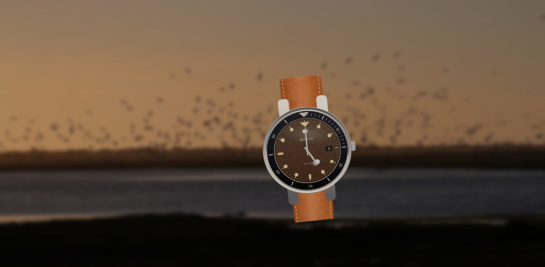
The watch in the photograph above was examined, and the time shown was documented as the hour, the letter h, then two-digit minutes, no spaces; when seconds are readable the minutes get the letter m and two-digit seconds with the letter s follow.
5h00
